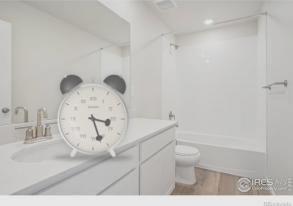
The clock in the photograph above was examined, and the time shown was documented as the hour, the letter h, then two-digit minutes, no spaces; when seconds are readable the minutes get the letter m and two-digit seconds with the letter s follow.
3h27
